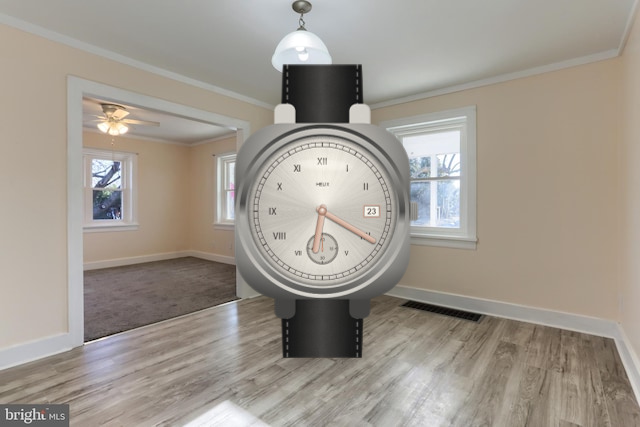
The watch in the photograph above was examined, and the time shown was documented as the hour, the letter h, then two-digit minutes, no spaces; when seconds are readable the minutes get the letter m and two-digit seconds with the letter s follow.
6h20
